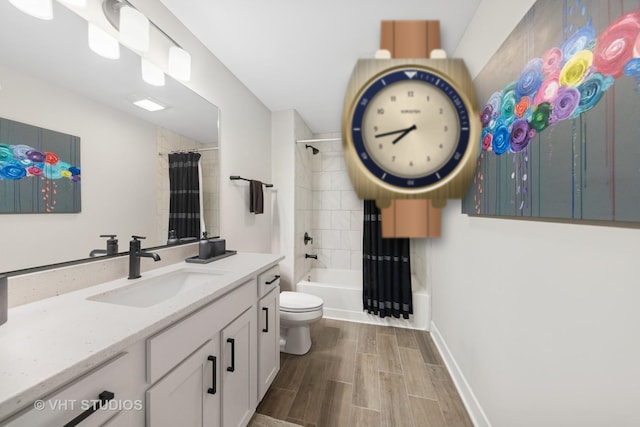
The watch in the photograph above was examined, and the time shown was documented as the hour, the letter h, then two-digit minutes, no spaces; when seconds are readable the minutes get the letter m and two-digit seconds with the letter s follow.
7h43
